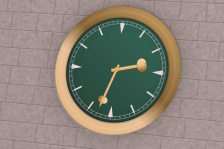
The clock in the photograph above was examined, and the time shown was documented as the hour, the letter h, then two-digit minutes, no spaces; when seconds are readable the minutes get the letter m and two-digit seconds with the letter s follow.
2h33
